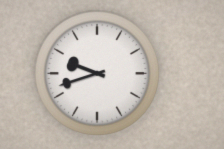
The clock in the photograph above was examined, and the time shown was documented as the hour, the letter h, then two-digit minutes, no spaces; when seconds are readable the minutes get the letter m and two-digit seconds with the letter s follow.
9h42
